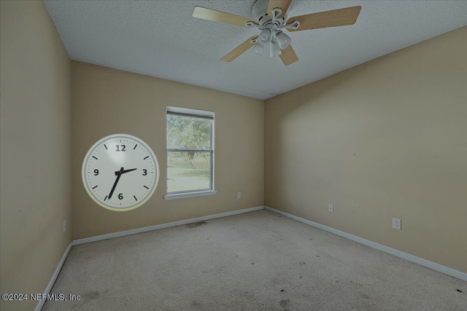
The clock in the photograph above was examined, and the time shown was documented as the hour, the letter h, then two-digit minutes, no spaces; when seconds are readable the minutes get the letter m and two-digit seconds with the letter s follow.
2h34
